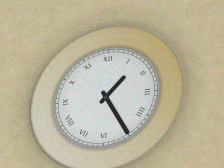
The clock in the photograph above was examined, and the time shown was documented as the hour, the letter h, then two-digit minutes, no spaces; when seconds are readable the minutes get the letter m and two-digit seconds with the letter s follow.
1h25
